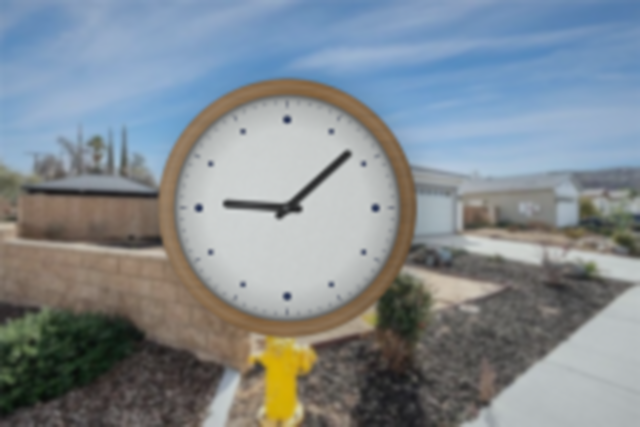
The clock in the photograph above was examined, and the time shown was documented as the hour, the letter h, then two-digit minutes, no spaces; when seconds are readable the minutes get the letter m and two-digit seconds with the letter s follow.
9h08
